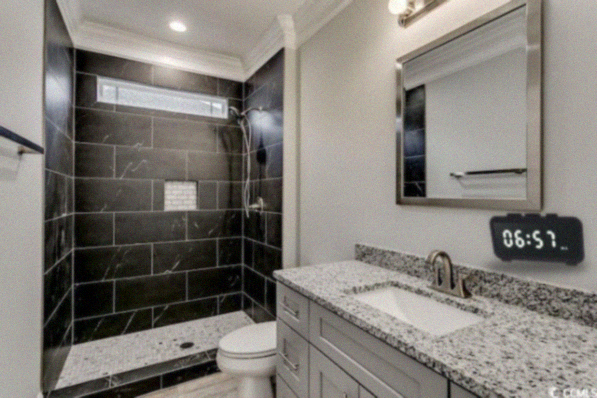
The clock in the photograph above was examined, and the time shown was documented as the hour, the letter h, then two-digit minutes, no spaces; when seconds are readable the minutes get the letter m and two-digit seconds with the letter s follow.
6h57
